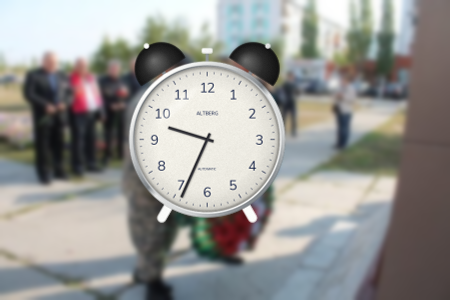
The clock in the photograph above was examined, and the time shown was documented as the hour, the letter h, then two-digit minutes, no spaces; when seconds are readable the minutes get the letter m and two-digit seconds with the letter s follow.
9h34
